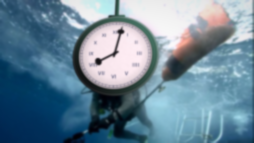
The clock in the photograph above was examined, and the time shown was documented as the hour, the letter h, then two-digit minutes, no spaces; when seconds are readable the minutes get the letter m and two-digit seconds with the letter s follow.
8h02
